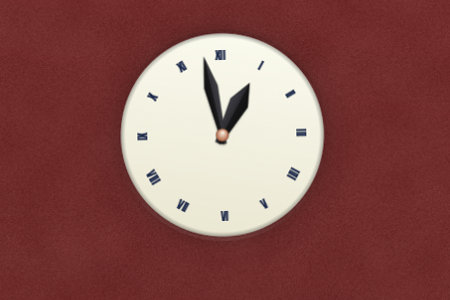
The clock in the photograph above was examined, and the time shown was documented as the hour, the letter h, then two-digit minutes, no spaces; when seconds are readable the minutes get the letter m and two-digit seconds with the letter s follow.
12h58
